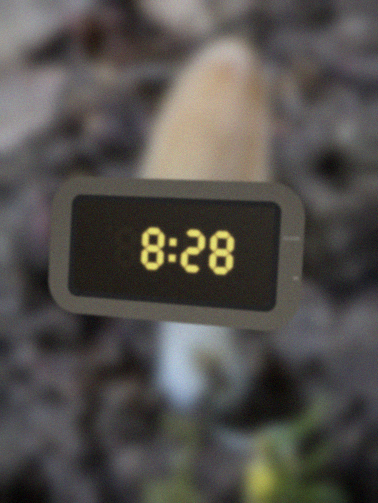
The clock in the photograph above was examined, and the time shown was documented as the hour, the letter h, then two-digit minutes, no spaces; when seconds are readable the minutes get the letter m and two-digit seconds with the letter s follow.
8h28
